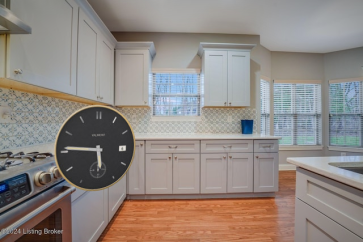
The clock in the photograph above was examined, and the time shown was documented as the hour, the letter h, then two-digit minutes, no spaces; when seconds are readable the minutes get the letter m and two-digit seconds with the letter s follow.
5h46
